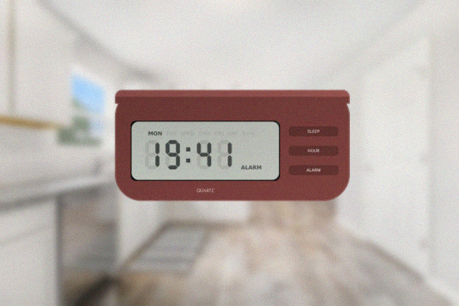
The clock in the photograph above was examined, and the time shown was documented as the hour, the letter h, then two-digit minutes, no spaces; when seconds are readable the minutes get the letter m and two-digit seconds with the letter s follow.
19h41
